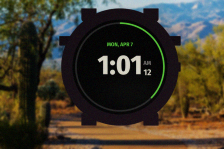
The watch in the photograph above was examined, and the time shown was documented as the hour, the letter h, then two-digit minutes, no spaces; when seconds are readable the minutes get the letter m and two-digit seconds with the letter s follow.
1h01m12s
